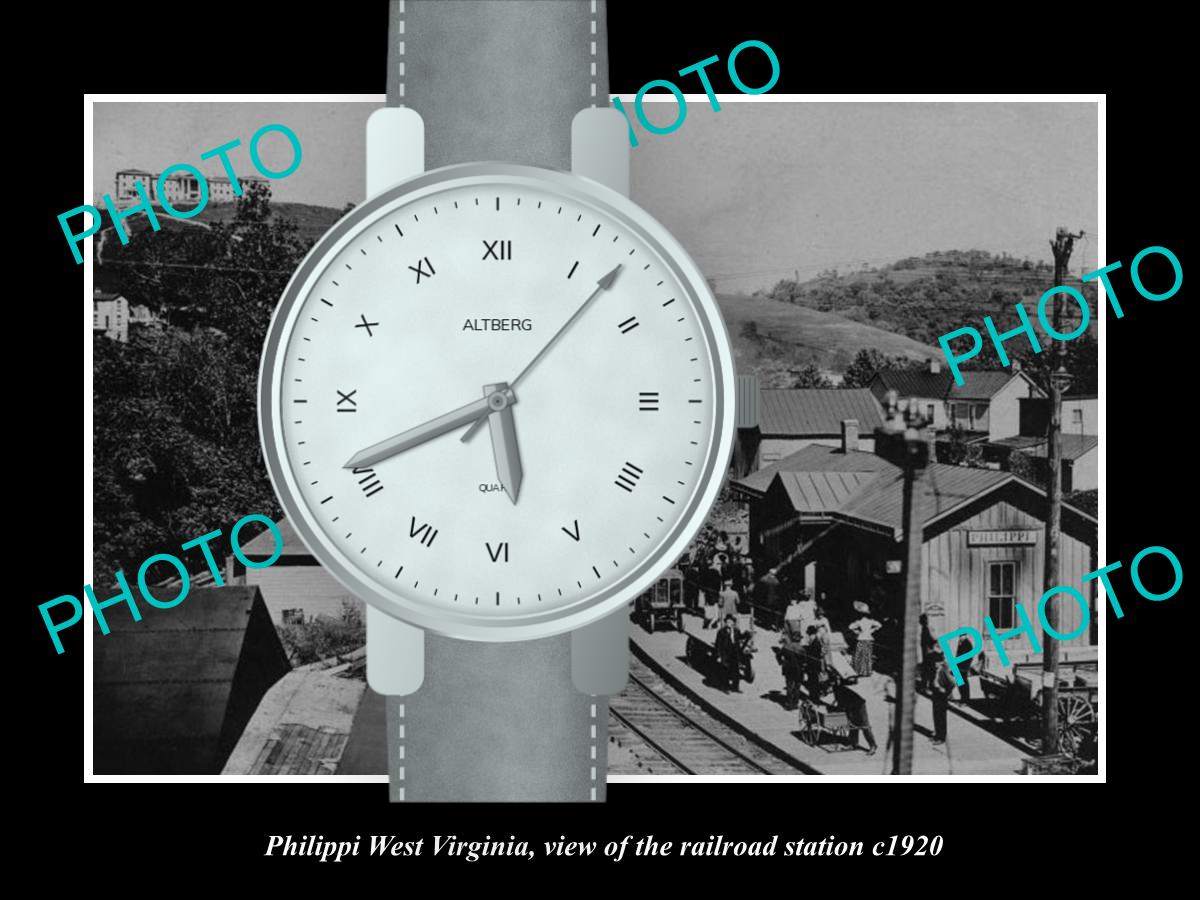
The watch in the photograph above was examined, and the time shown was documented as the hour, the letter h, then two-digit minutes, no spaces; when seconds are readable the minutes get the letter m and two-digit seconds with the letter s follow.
5h41m07s
